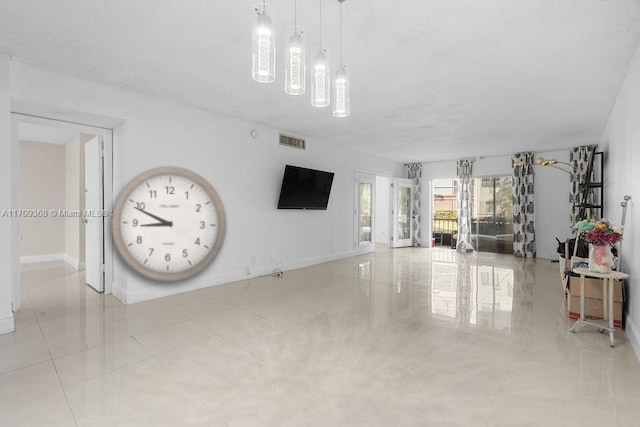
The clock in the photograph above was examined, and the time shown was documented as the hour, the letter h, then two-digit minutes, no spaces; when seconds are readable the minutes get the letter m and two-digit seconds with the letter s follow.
8h49
